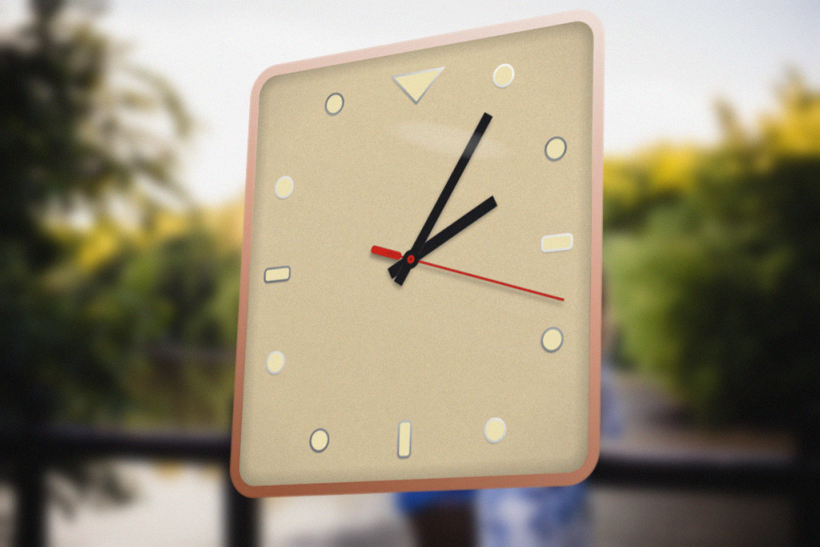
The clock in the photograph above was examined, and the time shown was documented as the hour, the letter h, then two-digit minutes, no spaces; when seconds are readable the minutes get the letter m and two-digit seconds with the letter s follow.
2h05m18s
